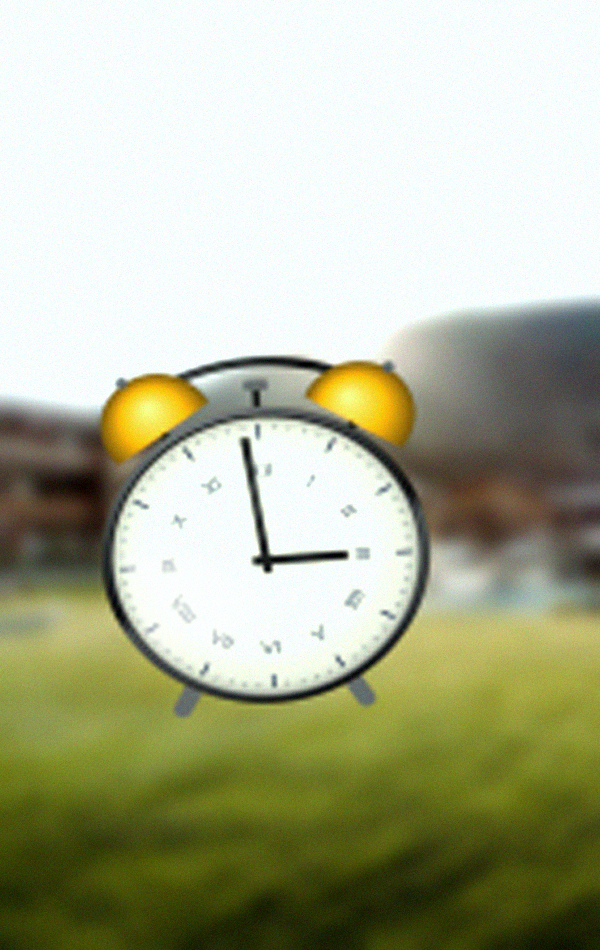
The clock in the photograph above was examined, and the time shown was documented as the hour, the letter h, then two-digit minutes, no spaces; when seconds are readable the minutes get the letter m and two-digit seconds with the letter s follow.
2h59
